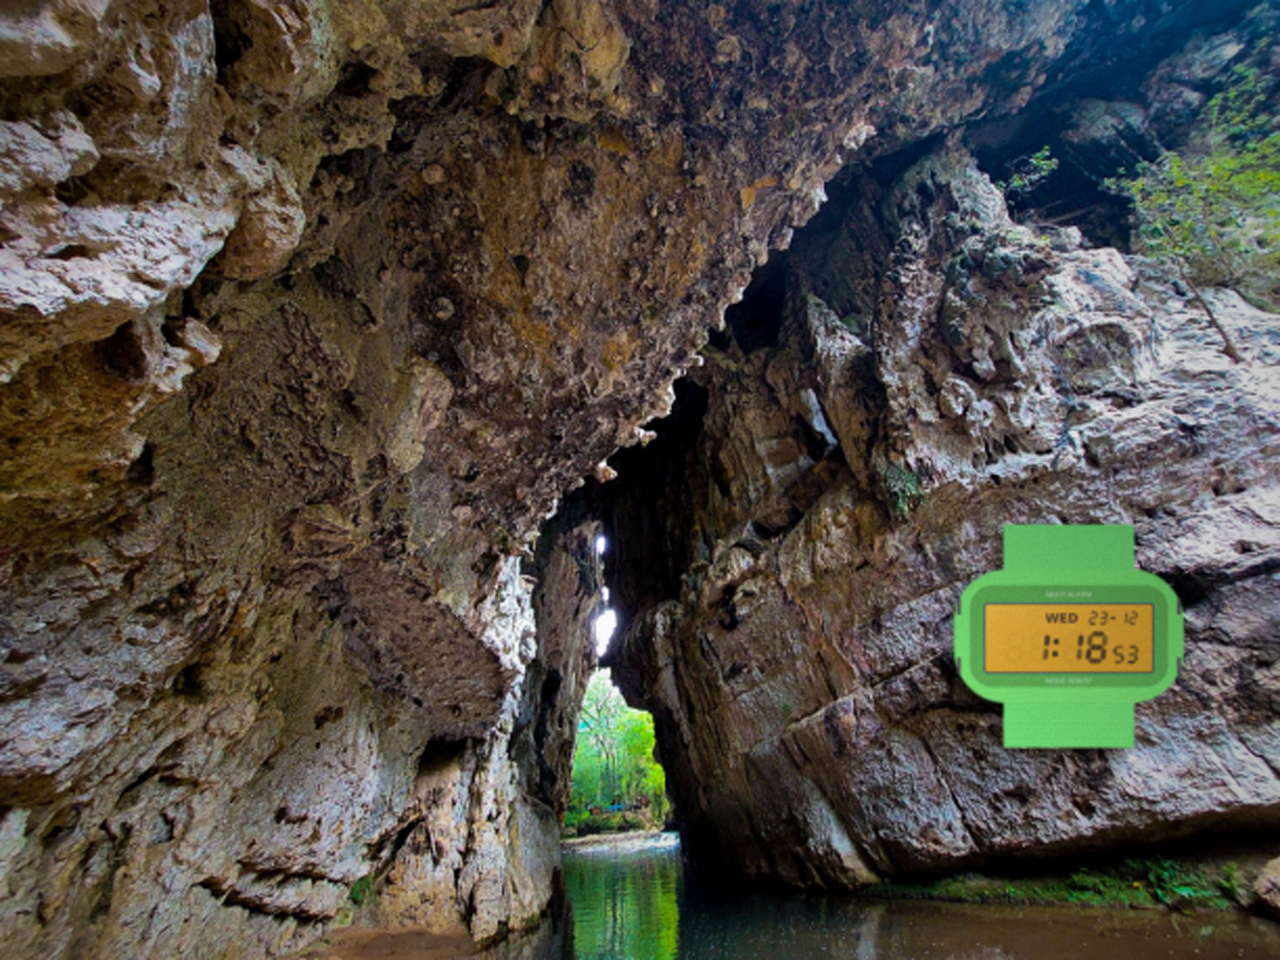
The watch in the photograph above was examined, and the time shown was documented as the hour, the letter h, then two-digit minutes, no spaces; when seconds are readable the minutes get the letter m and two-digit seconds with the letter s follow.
1h18m53s
